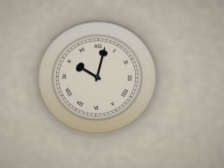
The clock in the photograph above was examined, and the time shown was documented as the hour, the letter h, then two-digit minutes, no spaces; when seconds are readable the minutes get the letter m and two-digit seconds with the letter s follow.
10h02
